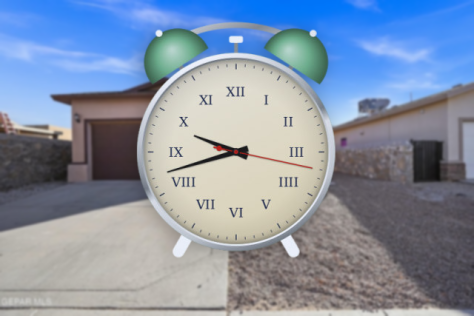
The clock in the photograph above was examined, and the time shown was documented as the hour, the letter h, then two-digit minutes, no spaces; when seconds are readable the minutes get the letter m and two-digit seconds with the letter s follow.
9h42m17s
